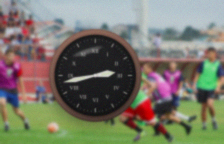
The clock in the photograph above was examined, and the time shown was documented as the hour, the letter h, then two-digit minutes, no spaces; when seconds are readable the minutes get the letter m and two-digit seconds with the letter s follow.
2h43
